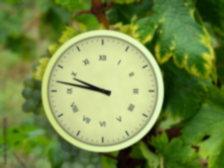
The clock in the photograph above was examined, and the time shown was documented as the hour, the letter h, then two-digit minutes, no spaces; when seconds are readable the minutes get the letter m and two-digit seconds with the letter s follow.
9h47
